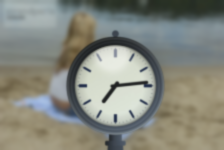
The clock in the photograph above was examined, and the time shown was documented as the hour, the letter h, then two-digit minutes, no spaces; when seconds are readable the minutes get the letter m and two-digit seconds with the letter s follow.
7h14
